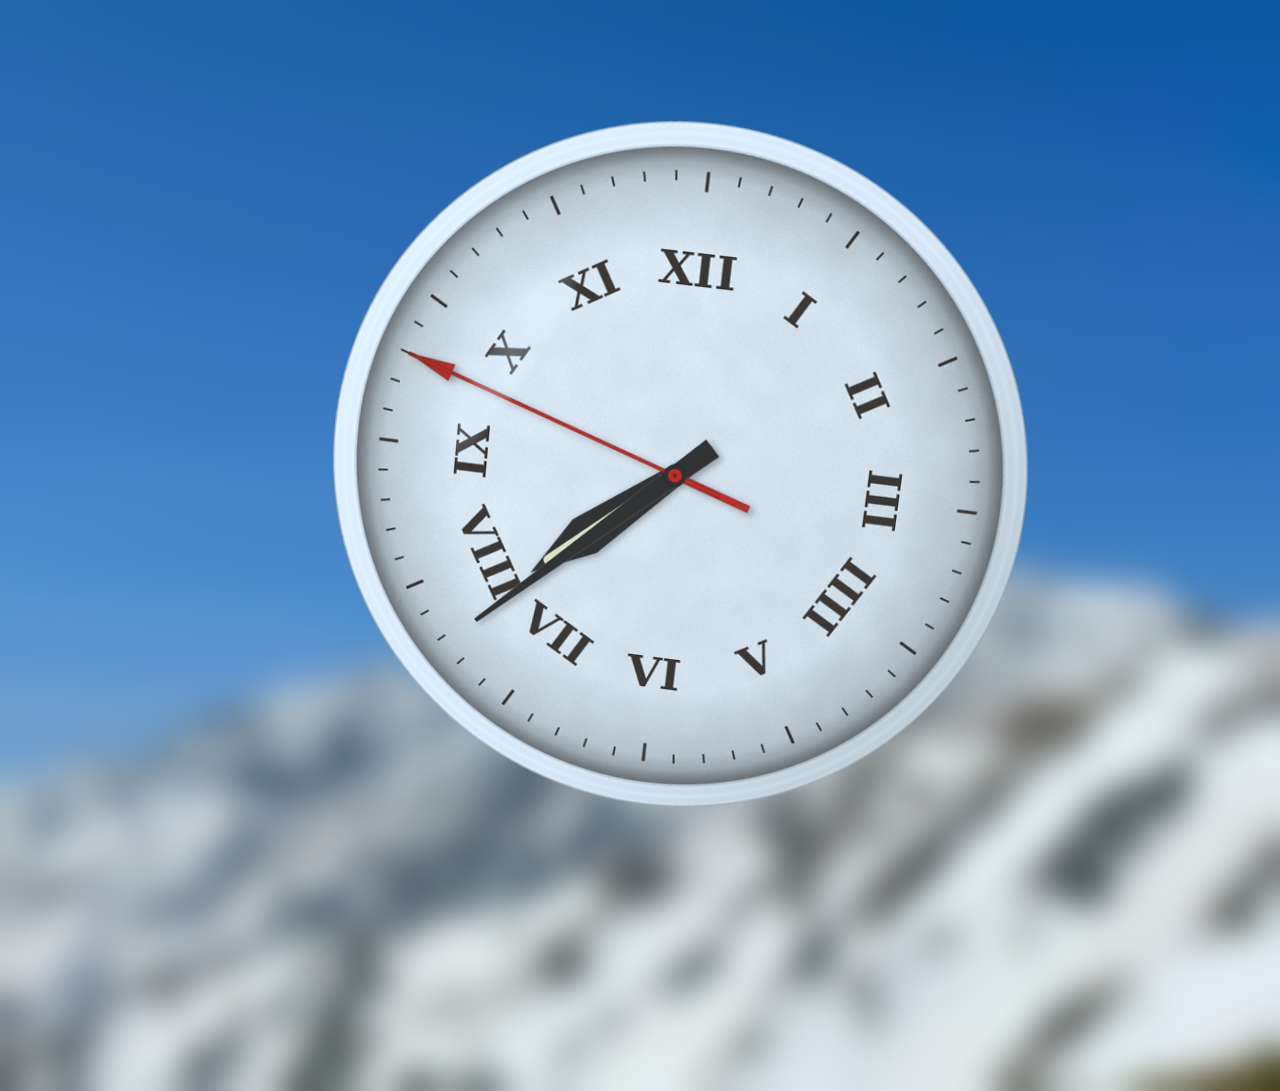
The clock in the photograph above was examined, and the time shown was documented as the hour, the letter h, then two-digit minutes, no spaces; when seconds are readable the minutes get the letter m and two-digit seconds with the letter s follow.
7h37m48s
